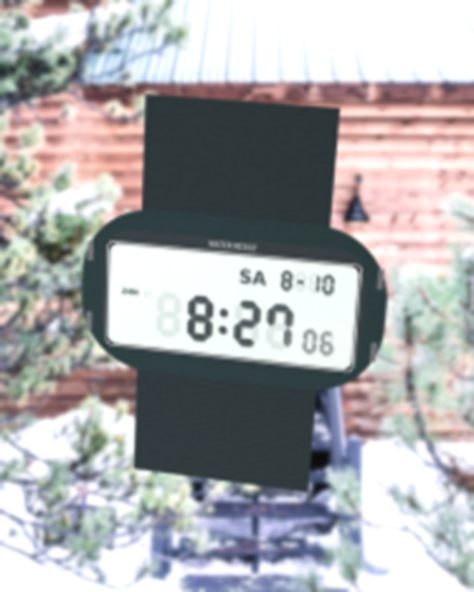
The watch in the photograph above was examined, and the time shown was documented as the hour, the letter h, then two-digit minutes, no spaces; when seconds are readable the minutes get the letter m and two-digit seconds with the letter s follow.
8h27m06s
